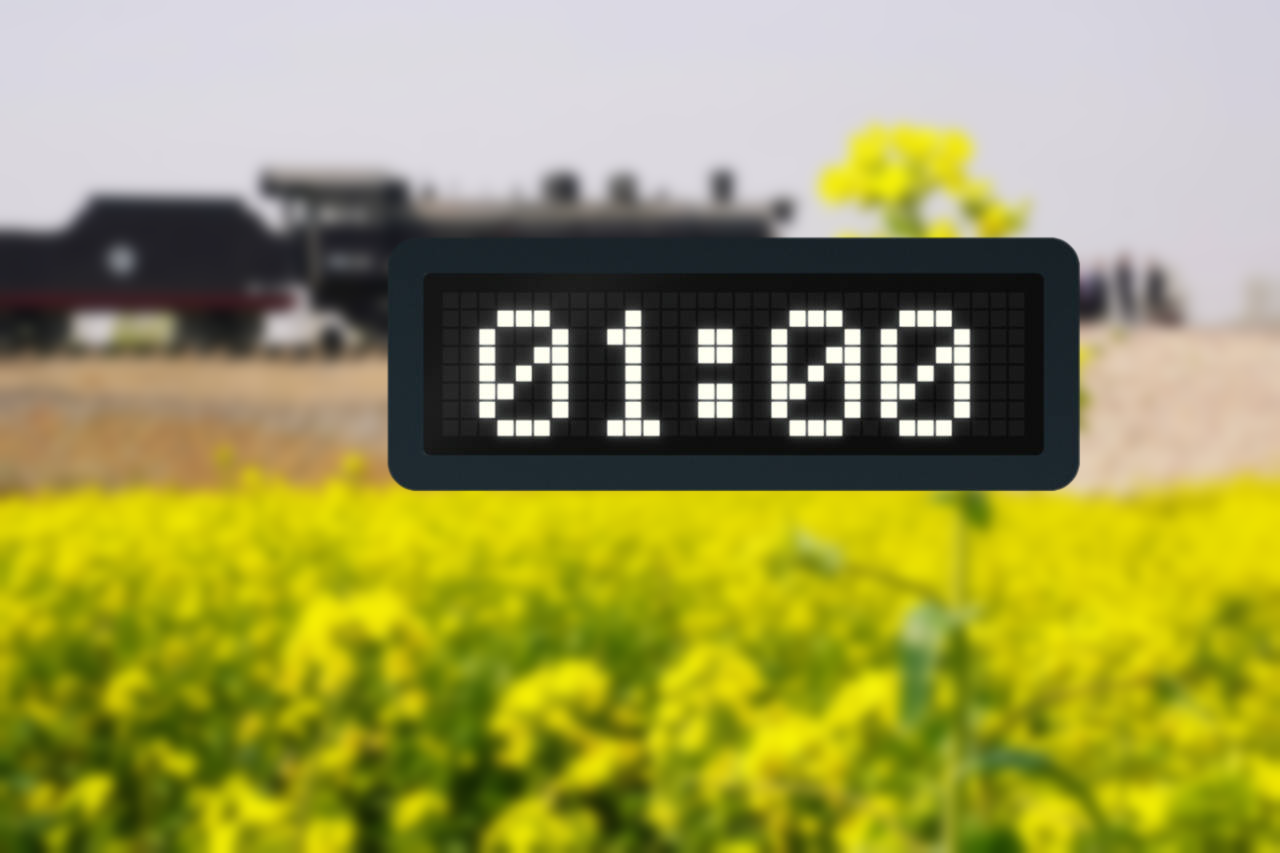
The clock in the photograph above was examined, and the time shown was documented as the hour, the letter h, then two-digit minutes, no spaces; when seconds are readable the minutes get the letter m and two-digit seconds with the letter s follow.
1h00
